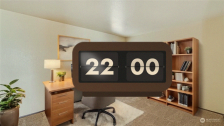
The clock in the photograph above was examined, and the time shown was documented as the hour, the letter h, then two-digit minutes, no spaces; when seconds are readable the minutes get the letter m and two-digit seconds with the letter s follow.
22h00
